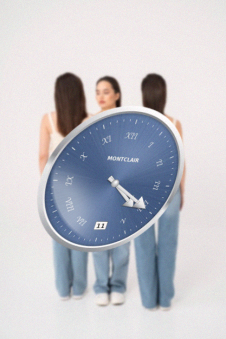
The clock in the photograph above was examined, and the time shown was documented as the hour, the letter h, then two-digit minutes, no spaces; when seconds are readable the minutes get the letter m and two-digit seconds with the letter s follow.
4h20
